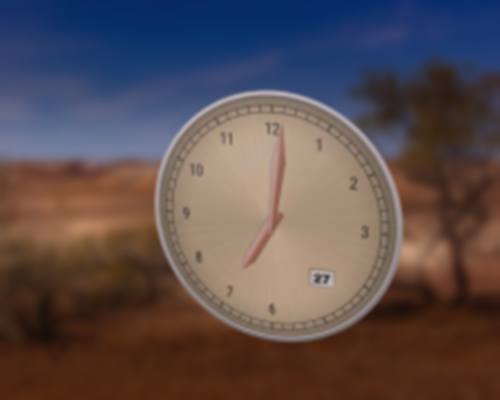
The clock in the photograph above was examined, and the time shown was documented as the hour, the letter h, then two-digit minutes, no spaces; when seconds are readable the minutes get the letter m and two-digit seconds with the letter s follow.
7h01
